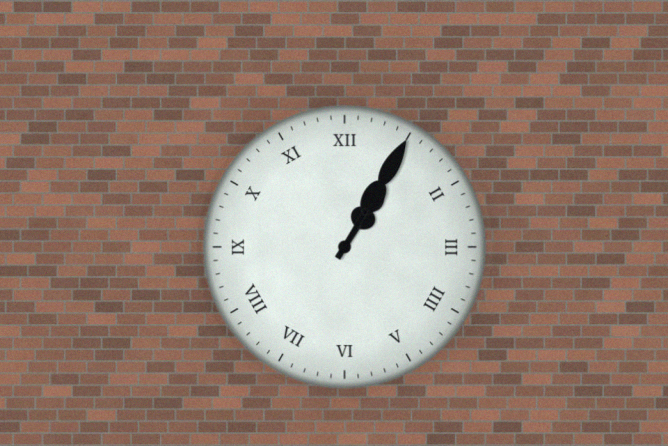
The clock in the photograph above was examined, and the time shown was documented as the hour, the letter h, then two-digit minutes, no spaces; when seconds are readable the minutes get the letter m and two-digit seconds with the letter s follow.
1h05
